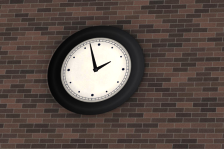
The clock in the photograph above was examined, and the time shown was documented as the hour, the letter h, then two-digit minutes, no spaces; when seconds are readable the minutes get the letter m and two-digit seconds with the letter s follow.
1h57
